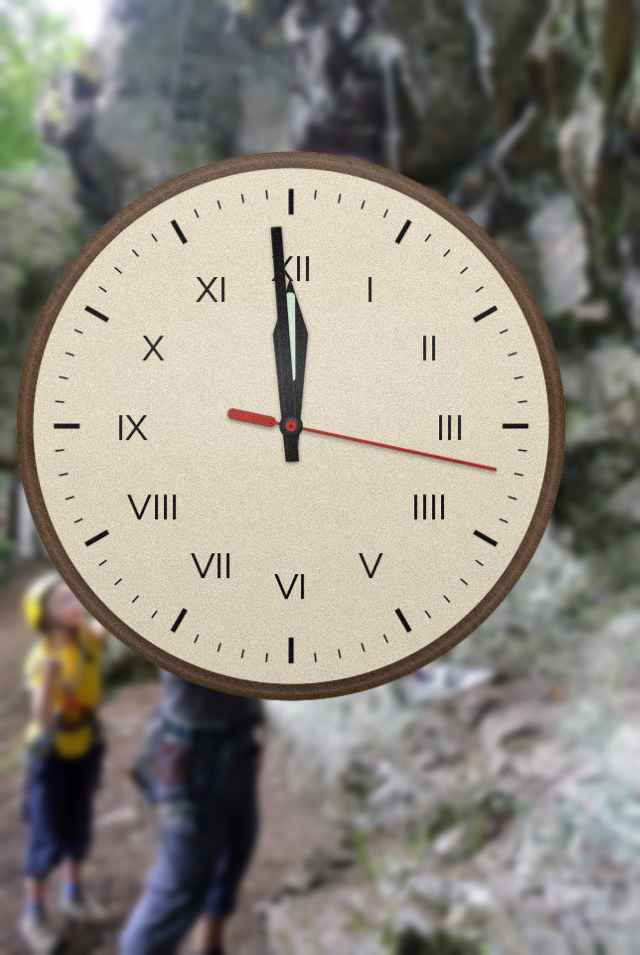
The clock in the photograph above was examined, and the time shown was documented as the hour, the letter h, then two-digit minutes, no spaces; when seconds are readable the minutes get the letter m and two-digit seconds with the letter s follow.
11h59m17s
